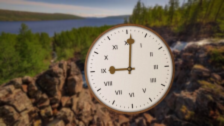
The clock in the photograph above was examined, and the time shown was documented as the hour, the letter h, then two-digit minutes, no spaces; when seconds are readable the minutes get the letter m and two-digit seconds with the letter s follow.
9h01
